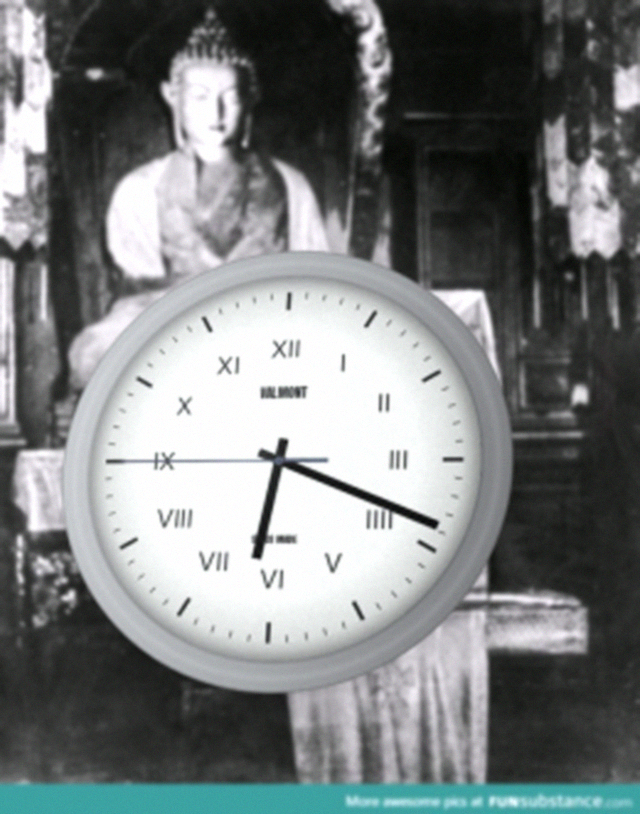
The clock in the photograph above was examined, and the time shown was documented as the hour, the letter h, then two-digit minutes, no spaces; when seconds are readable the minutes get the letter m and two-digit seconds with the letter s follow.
6h18m45s
